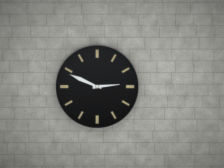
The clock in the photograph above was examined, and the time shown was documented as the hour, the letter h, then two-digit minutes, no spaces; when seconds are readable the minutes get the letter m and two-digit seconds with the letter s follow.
2h49
